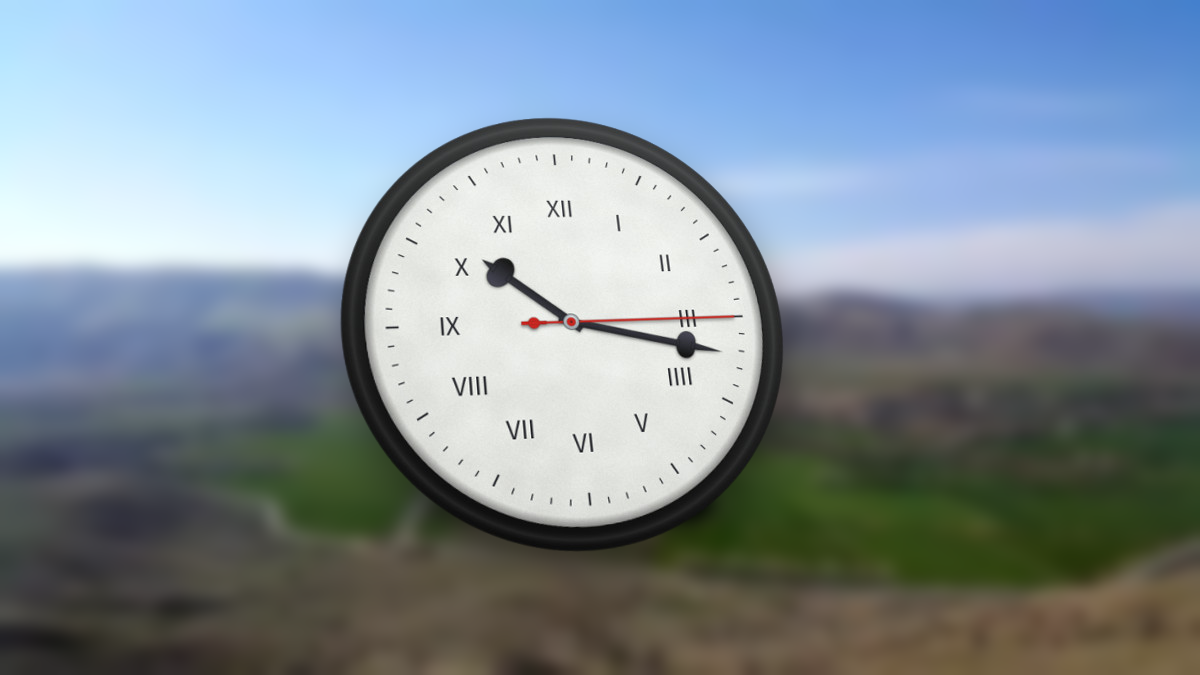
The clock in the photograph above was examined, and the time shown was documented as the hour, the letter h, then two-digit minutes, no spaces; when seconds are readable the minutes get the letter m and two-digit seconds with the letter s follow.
10h17m15s
